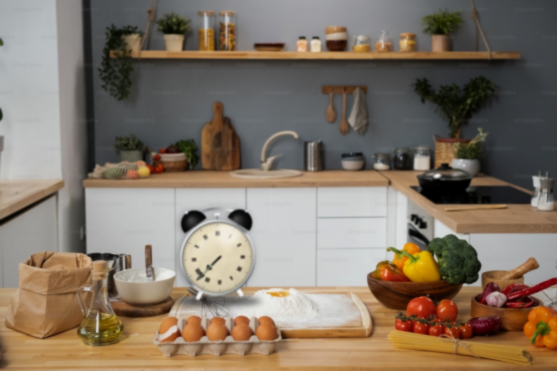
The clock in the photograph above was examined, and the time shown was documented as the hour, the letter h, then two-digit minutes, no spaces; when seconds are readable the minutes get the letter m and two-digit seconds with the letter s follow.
7h38
